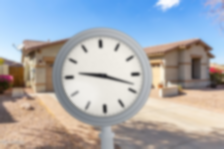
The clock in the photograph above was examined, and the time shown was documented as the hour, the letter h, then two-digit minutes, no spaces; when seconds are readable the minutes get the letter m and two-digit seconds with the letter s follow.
9h18
